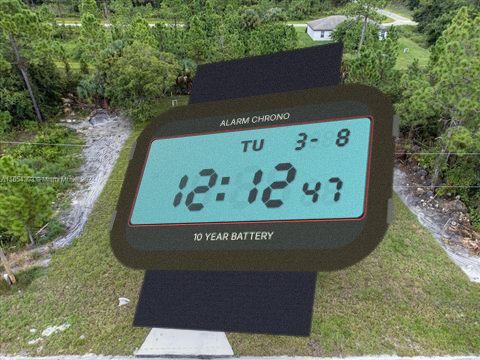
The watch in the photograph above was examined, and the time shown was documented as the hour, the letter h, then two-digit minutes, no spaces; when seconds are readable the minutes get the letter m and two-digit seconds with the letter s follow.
12h12m47s
